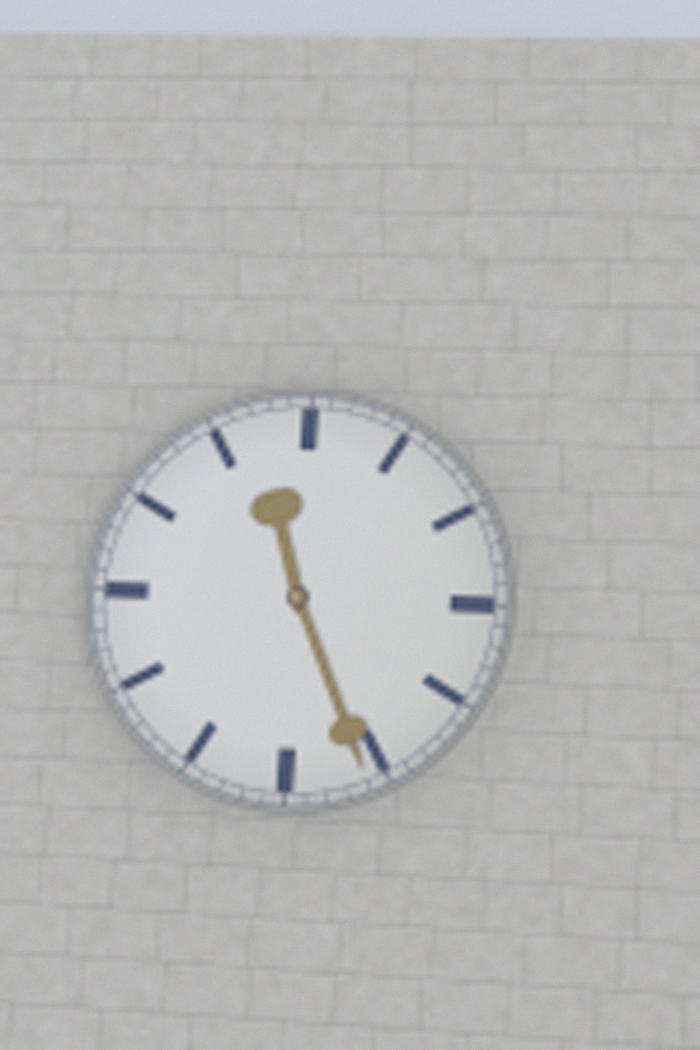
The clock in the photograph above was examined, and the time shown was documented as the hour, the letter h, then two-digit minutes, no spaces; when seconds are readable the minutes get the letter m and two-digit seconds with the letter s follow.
11h26
